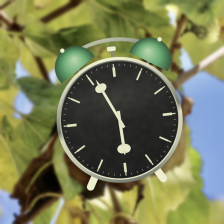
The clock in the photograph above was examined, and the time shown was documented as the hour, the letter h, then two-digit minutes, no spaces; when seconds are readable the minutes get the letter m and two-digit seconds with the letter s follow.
5h56
